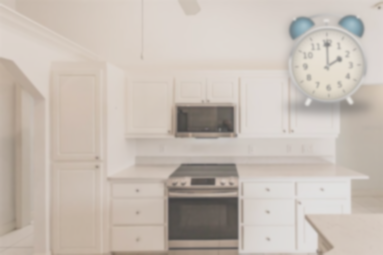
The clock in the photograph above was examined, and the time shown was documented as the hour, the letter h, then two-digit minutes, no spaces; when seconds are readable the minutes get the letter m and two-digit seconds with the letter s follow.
2h00
